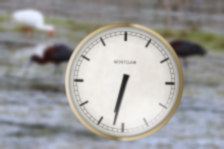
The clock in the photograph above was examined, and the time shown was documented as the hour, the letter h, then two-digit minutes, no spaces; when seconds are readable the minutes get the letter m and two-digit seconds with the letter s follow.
6h32
